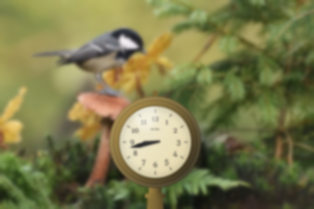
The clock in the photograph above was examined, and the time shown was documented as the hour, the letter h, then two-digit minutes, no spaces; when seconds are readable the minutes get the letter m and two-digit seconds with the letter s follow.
8h43
